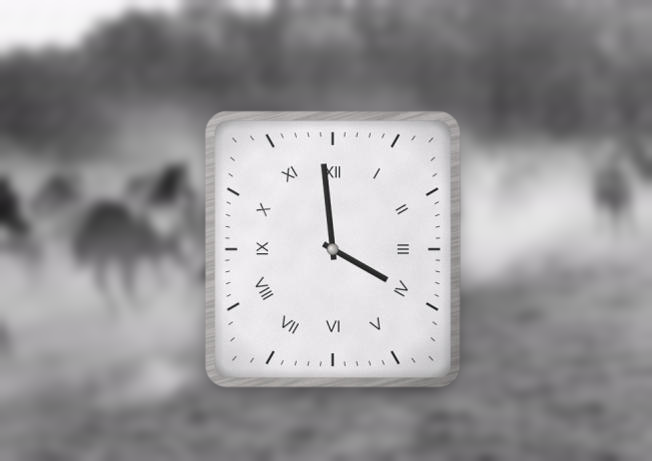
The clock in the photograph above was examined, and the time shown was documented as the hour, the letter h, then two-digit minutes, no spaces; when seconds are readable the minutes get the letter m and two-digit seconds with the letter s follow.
3h59
